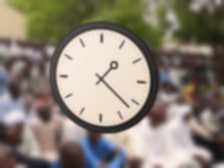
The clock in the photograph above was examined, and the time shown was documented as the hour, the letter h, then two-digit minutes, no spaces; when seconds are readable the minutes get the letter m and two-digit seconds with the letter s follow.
1h22
